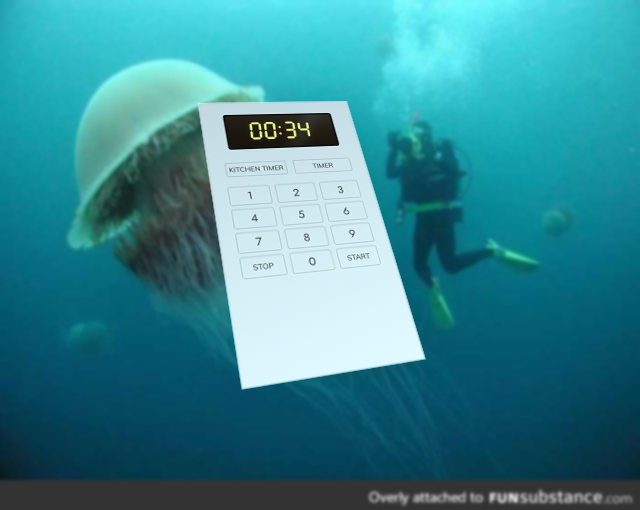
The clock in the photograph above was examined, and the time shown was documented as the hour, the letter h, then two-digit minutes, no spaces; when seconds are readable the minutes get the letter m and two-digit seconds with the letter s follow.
0h34
